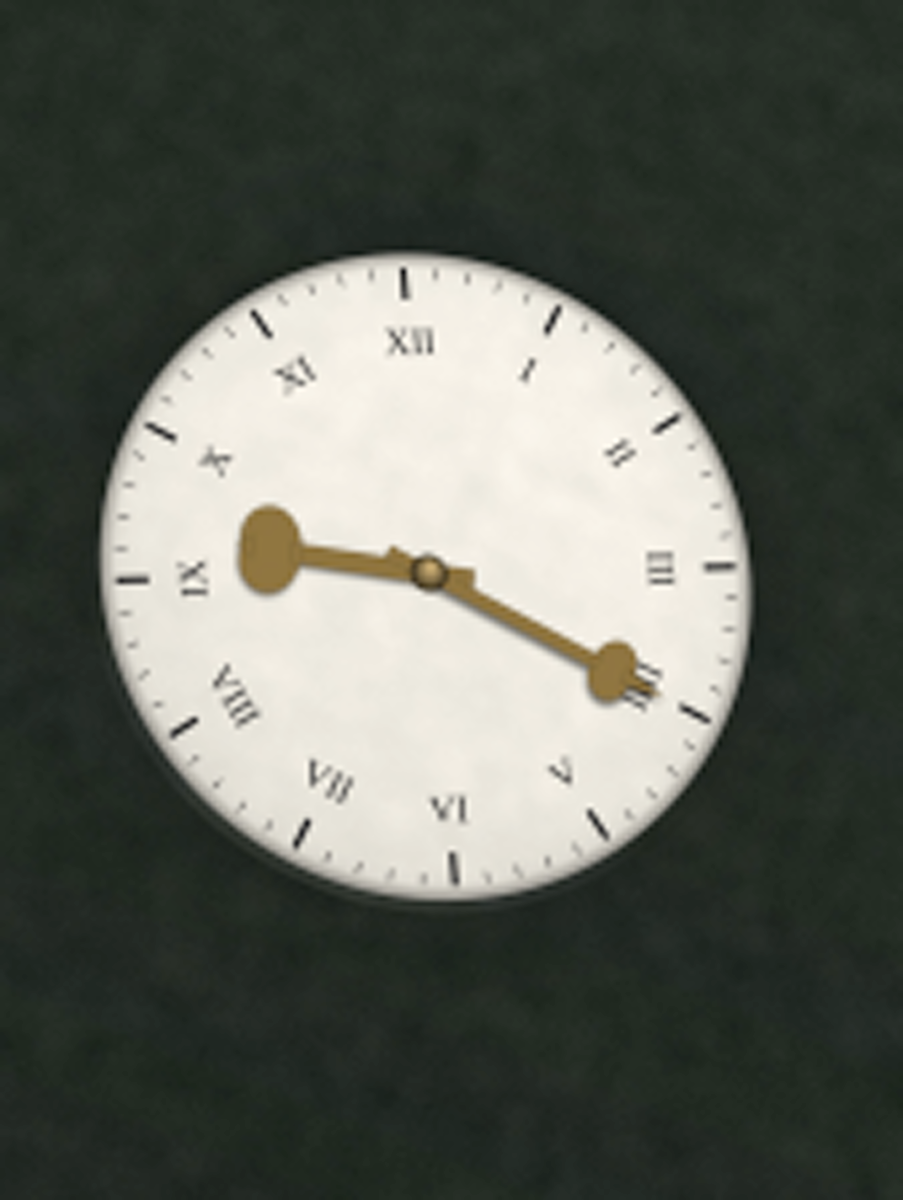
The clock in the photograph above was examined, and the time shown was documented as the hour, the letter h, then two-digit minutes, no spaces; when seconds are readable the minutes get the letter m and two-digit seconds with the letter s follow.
9h20
